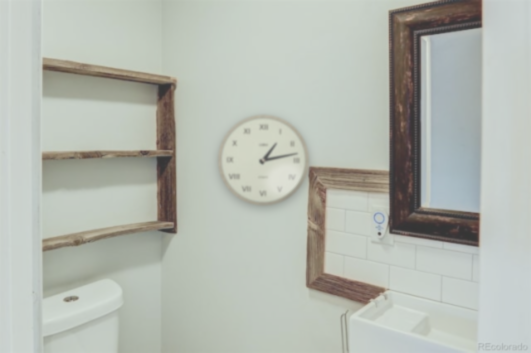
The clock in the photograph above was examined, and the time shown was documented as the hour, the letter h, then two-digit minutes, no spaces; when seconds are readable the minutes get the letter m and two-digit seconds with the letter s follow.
1h13
